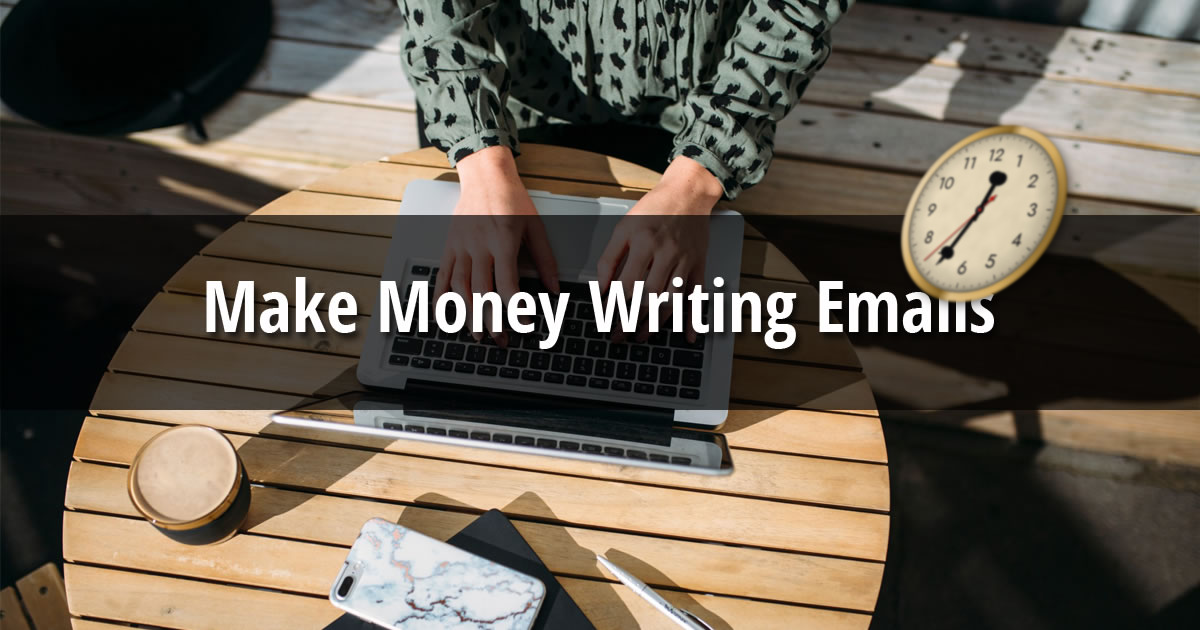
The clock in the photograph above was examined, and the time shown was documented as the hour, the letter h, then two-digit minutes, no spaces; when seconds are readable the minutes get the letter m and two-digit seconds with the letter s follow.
12h34m37s
